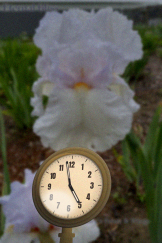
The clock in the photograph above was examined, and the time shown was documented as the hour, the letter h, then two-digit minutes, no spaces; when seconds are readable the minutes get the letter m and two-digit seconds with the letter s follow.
4h58
